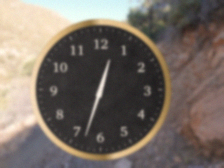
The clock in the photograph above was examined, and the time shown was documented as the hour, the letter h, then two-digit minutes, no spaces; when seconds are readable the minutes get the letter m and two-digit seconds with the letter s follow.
12h33
